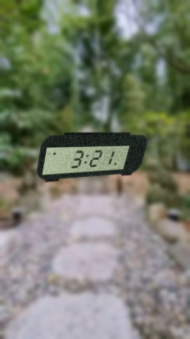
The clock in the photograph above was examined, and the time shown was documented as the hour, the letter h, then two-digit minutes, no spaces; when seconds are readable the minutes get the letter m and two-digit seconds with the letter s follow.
3h21
